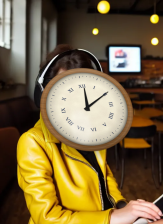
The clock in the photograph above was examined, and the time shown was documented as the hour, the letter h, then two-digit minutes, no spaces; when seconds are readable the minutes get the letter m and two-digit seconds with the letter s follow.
12h10
